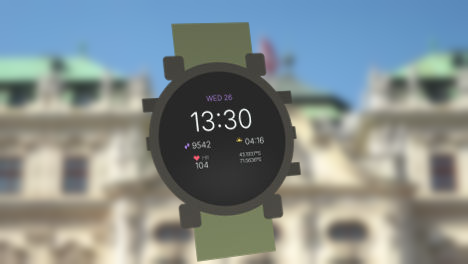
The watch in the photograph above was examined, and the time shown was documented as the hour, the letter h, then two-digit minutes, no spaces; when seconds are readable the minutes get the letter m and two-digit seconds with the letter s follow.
13h30
